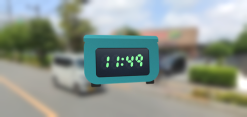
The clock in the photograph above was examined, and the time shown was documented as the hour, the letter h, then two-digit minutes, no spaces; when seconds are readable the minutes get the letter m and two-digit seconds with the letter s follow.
11h49
